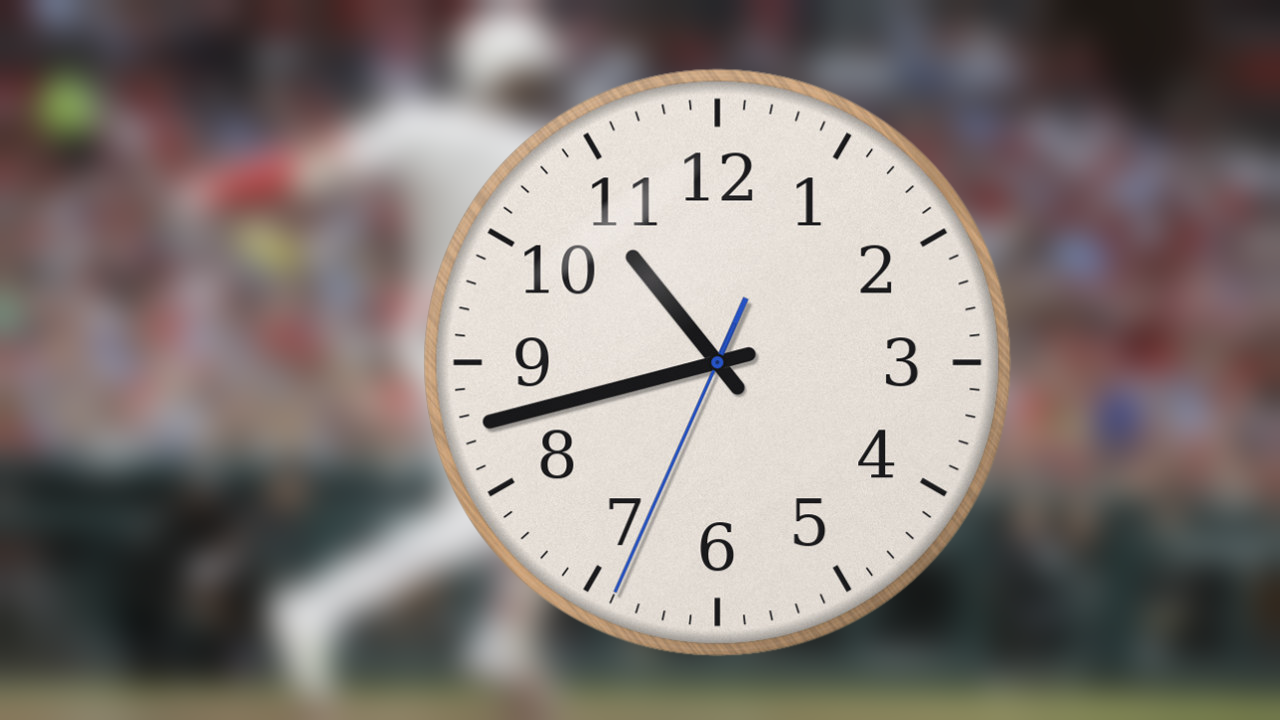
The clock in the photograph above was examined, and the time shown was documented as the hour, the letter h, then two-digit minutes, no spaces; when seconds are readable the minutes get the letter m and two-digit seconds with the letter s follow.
10h42m34s
